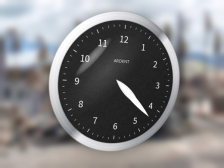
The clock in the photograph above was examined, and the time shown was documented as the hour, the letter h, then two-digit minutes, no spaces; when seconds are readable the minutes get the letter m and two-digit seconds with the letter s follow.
4h22
